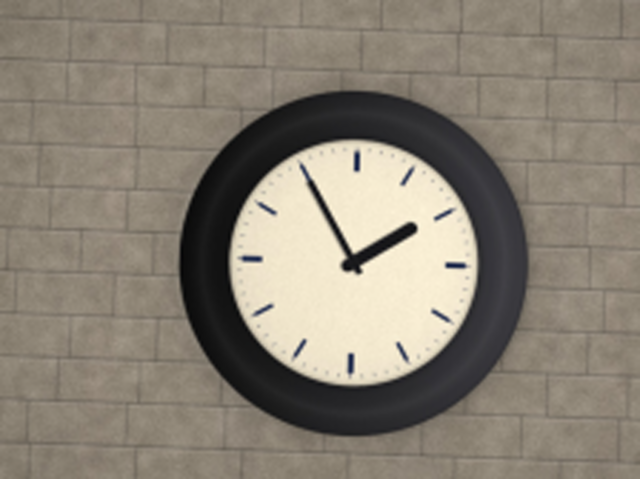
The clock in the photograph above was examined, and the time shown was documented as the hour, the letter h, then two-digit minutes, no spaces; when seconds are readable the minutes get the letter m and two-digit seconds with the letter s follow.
1h55
